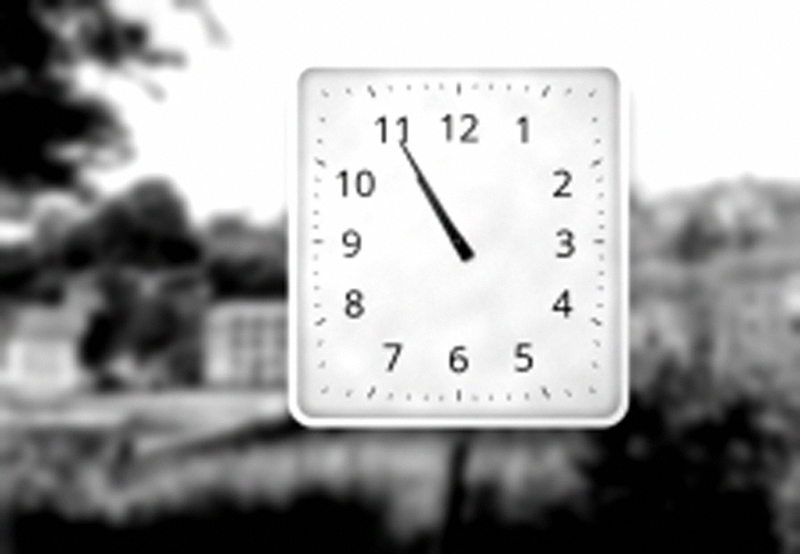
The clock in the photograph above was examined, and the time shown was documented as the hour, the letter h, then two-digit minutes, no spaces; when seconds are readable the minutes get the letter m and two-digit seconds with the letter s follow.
10h55
